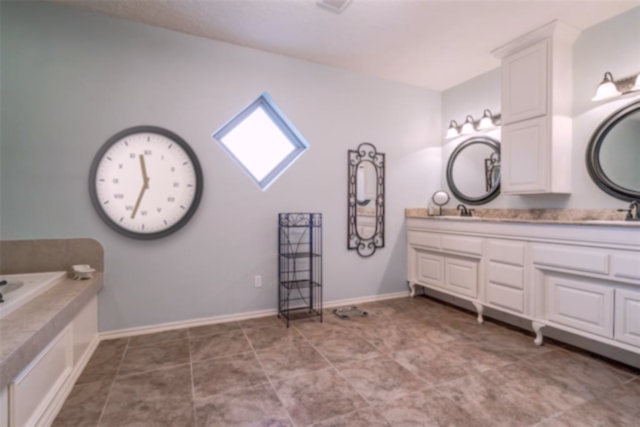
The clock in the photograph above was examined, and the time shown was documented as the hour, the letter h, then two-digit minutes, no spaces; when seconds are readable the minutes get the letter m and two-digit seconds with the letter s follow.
11h33
